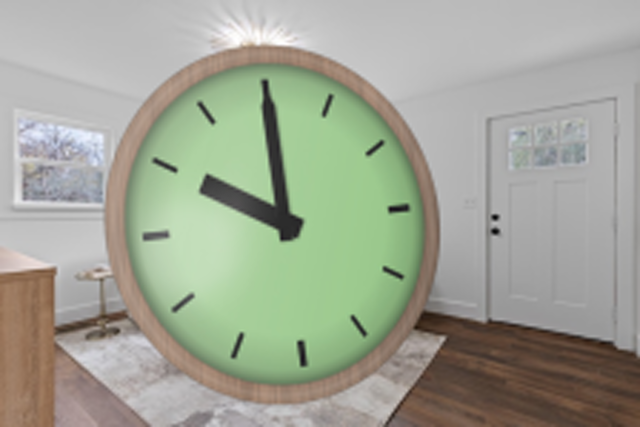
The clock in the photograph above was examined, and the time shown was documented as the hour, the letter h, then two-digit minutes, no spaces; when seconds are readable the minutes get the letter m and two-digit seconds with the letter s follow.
10h00
